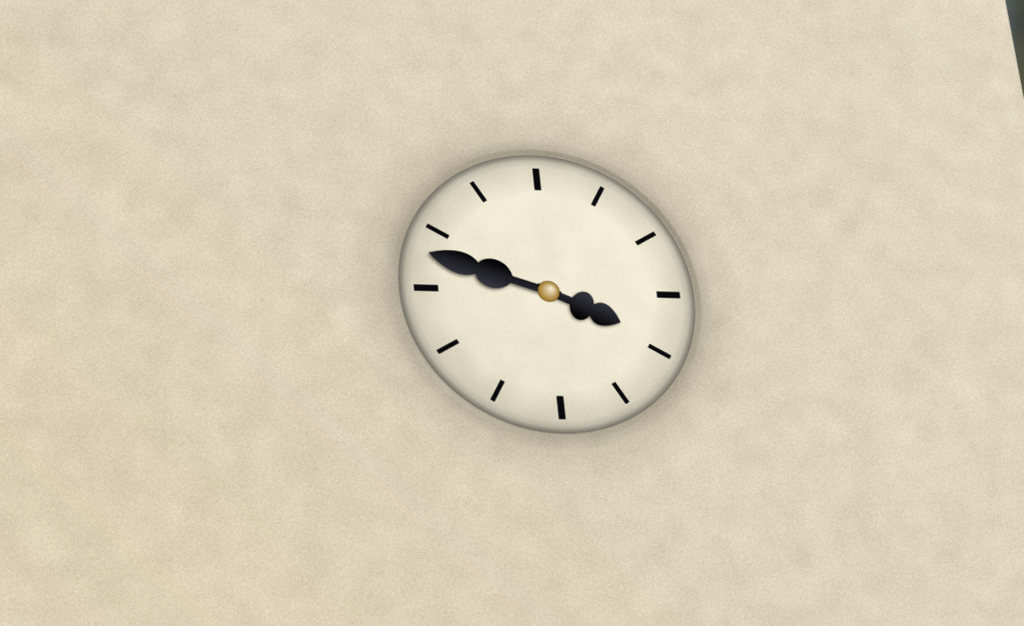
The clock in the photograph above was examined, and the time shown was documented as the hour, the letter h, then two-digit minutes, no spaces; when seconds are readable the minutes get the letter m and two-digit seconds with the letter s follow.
3h48
